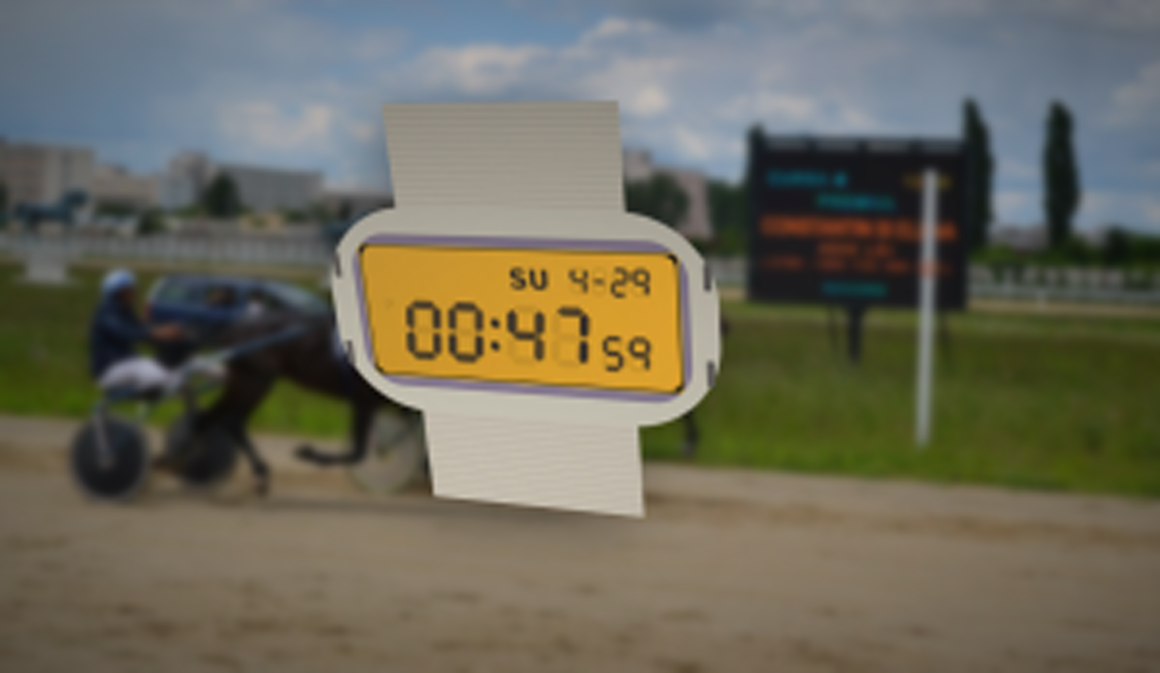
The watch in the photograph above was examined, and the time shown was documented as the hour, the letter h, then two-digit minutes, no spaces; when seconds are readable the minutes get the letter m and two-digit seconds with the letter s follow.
0h47m59s
